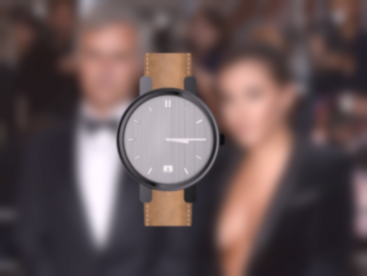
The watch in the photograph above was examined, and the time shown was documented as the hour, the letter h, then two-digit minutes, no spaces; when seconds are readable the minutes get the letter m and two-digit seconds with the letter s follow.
3h15
